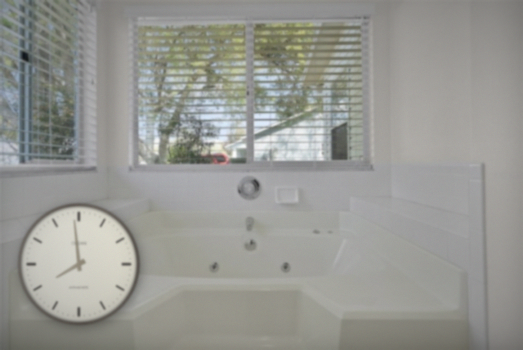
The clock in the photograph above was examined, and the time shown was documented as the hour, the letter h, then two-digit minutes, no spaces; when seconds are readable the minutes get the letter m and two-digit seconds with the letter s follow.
7h59
